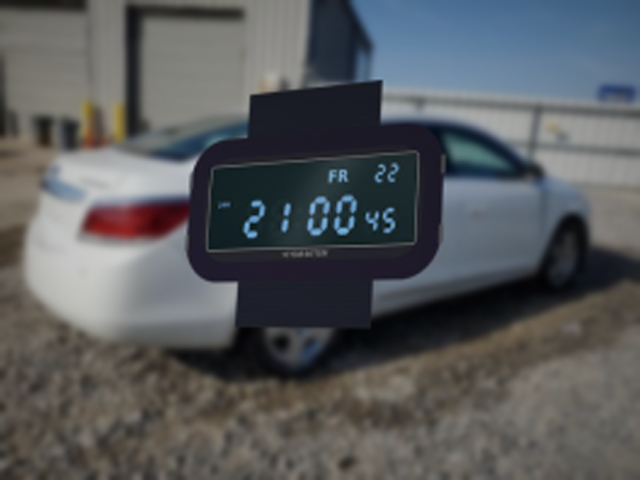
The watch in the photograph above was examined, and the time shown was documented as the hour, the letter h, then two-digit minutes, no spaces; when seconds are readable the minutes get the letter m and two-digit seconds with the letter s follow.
21h00m45s
